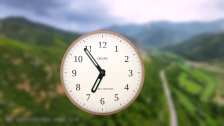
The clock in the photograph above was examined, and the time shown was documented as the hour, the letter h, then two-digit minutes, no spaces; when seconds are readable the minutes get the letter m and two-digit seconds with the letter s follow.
6h54
